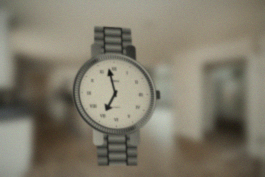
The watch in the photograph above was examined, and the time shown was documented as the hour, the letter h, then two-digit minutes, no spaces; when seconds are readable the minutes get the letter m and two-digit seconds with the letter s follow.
6h58
